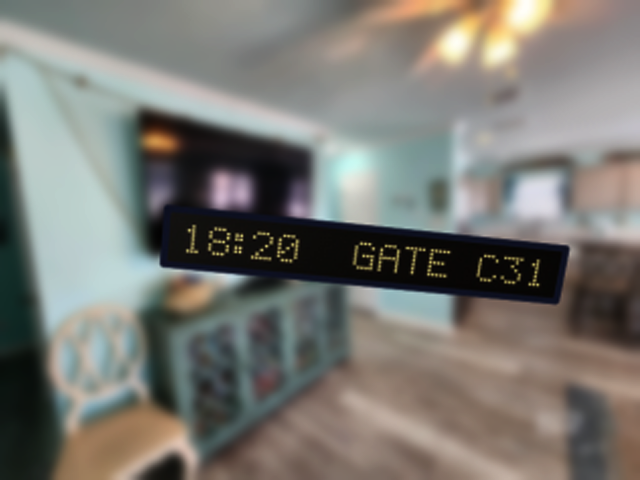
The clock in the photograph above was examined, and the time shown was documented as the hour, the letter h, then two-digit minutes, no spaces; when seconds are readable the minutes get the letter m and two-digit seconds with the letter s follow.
18h20
